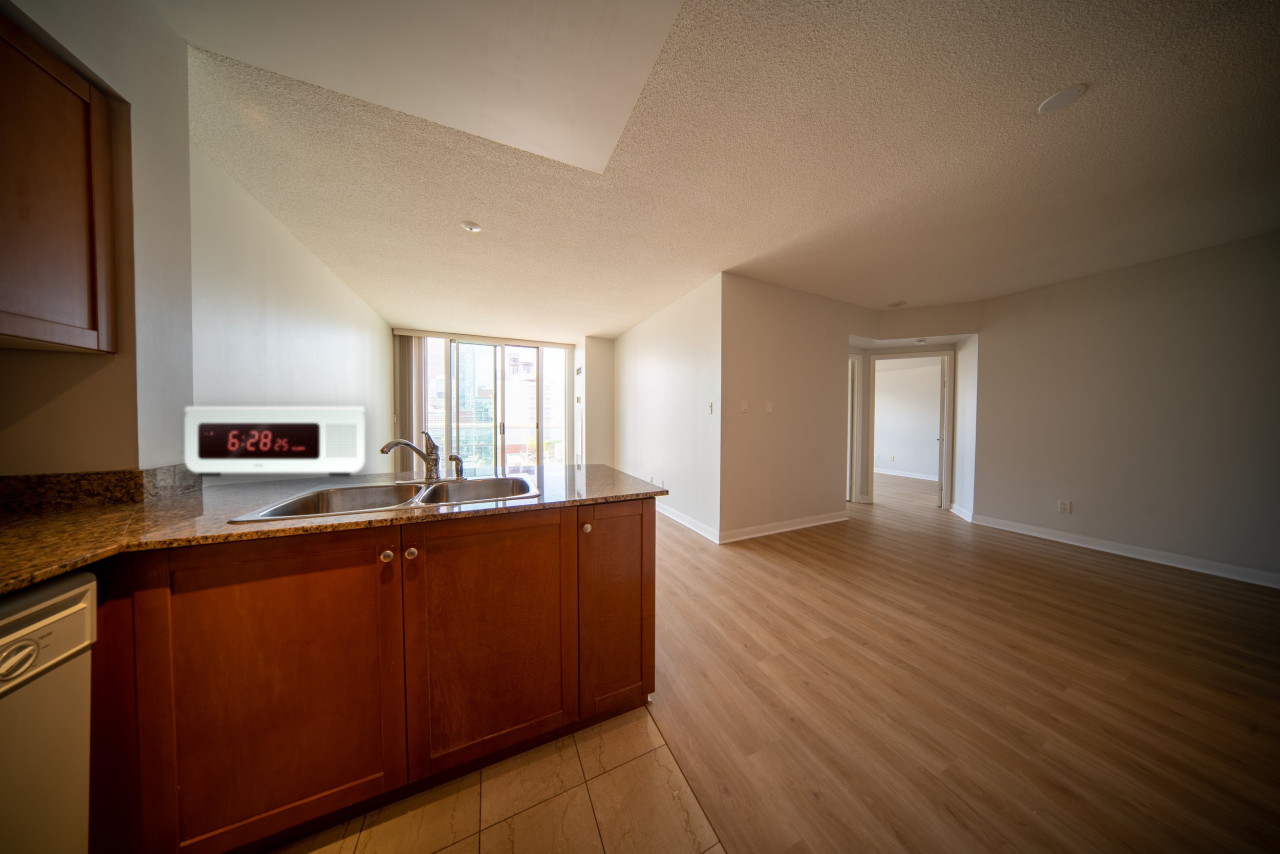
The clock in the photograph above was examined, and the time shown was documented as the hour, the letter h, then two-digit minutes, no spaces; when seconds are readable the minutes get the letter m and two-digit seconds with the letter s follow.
6h28
